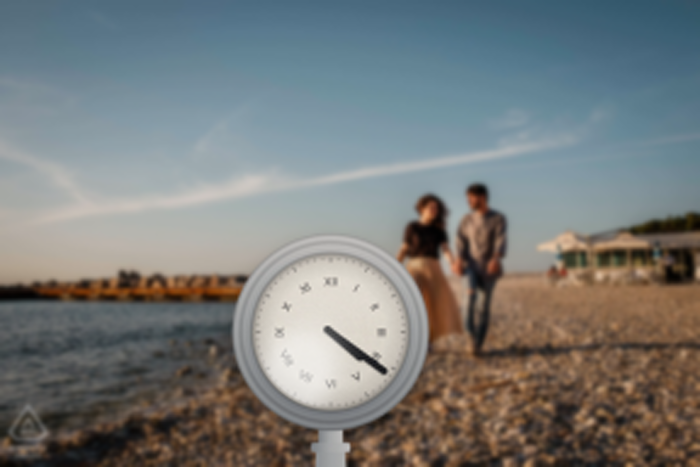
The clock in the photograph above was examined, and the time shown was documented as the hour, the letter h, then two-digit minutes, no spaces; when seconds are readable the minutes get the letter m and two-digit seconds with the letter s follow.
4h21
